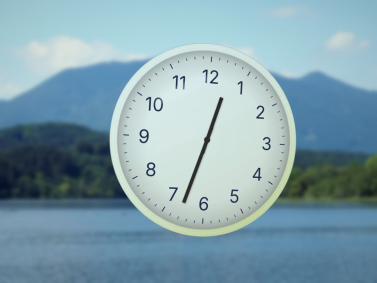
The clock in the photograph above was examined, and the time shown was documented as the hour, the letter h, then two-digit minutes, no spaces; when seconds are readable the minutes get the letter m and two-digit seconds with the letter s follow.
12h33
